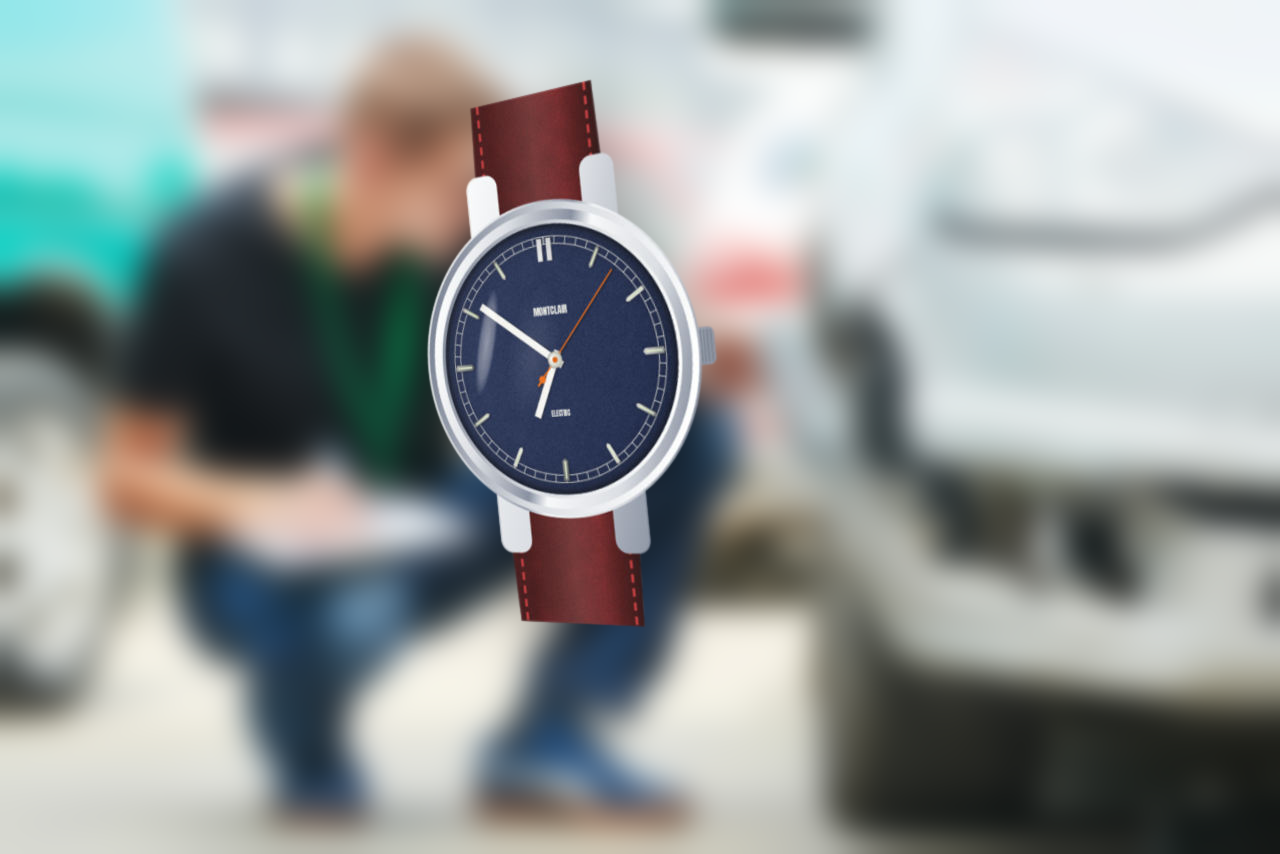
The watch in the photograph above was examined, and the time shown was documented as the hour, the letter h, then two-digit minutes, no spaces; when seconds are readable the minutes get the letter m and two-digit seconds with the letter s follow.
6h51m07s
